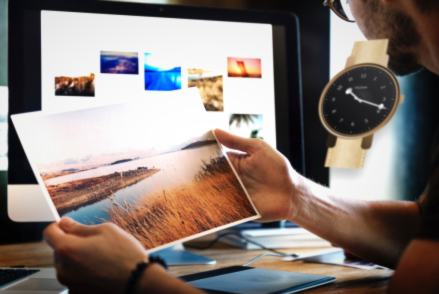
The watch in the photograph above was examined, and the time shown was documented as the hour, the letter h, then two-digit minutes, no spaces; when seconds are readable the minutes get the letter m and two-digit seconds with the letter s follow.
10h18
